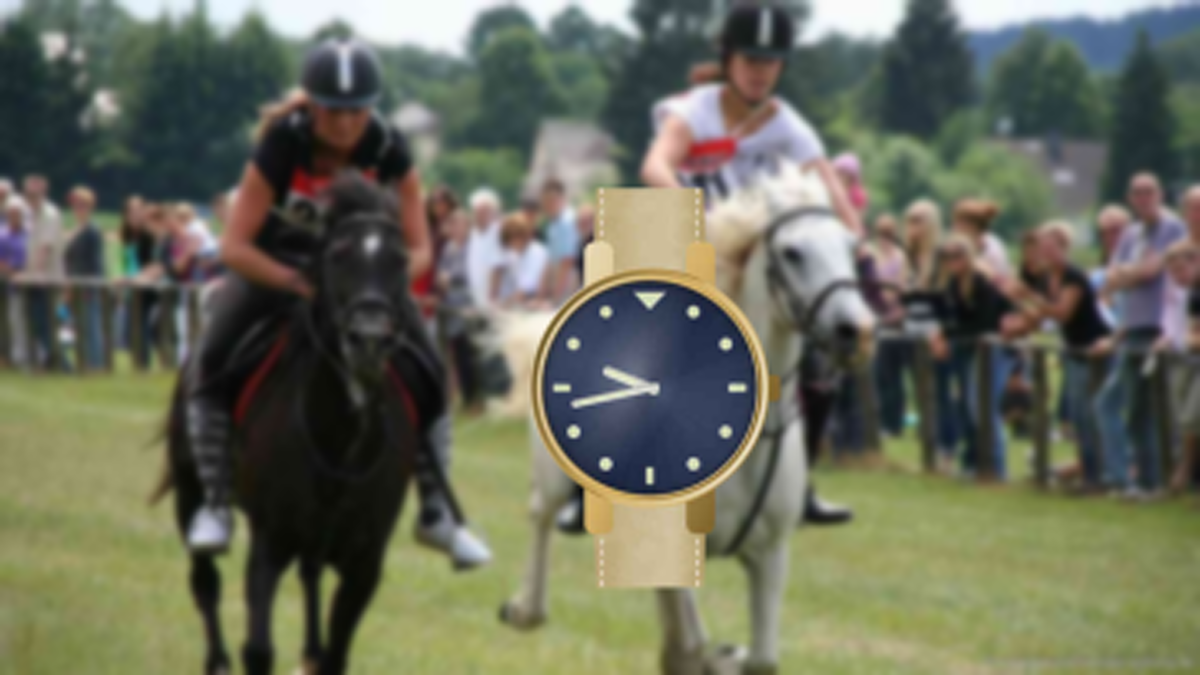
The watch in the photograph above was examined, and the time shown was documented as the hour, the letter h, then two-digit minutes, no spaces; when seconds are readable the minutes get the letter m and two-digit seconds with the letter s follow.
9h43
